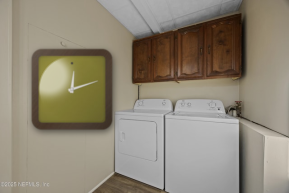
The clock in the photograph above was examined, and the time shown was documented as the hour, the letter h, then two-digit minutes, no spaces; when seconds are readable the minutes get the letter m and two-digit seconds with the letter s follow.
12h12
